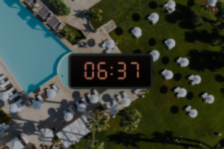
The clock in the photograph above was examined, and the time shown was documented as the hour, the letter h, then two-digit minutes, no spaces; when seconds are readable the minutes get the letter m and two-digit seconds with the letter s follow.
6h37
